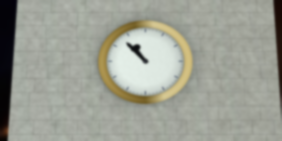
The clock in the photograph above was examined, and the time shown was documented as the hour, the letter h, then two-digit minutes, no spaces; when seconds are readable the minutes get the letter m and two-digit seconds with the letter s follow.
10h53
